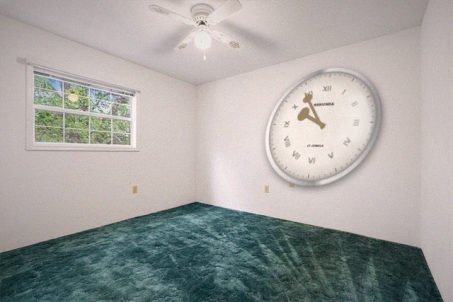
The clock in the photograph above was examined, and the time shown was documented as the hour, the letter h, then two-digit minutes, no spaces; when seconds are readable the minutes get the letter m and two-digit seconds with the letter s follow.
9h54
